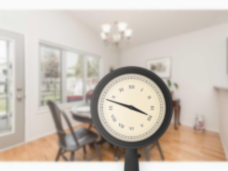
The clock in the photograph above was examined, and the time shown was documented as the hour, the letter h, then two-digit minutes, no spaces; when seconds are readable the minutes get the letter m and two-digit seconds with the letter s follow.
3h48
